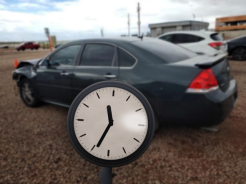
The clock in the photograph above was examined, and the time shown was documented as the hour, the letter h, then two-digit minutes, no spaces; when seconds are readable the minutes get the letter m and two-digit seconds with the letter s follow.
11h34
